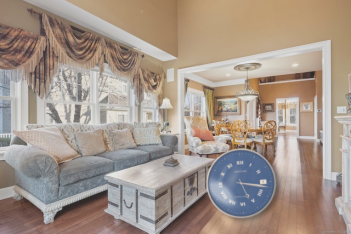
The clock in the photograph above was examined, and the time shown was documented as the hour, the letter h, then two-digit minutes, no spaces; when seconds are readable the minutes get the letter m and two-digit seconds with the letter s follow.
5h17
